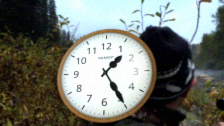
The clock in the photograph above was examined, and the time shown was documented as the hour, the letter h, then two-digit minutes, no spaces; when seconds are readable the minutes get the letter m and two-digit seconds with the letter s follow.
1h25
